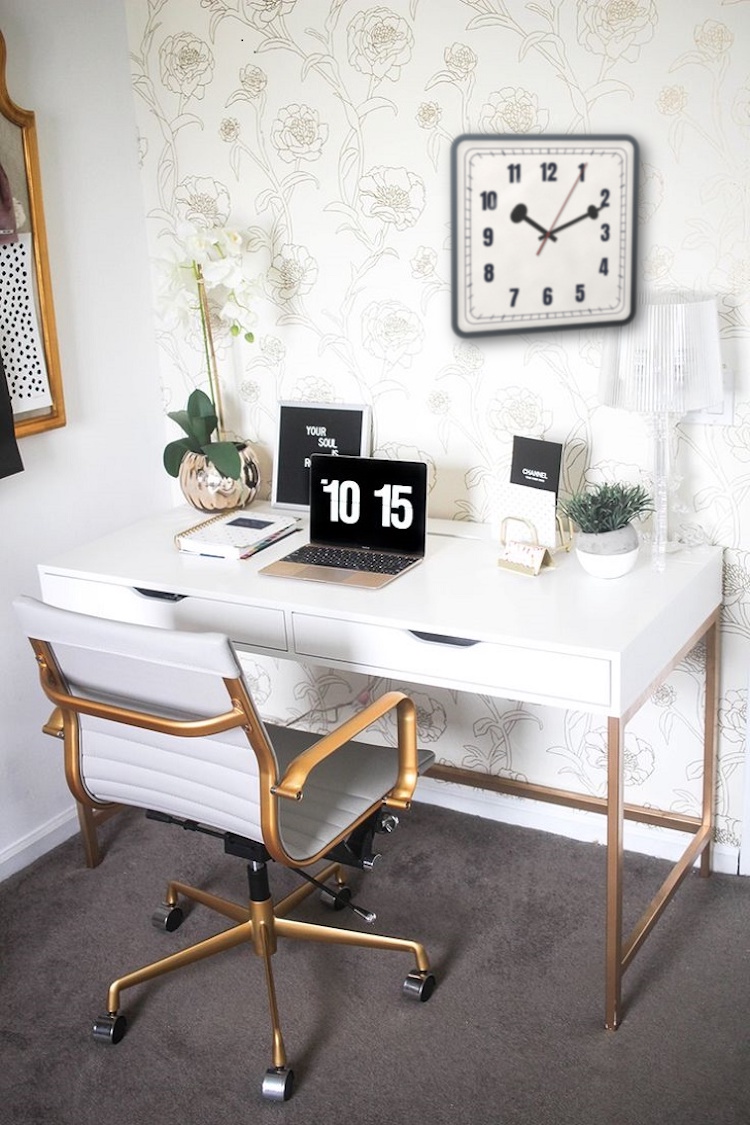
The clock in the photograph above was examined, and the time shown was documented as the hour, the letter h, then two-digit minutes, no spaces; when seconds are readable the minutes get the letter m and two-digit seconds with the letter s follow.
10h11m05s
